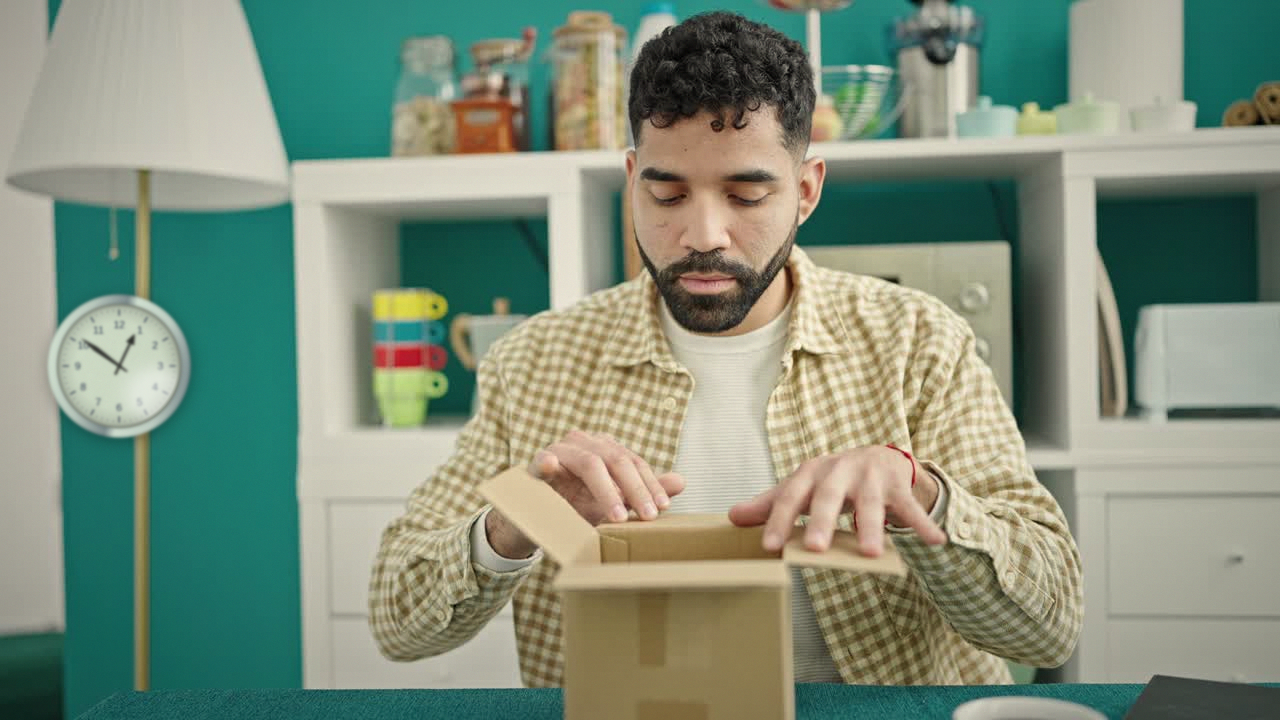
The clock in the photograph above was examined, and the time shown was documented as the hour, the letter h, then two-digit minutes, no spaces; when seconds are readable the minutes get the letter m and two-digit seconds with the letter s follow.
12h51
